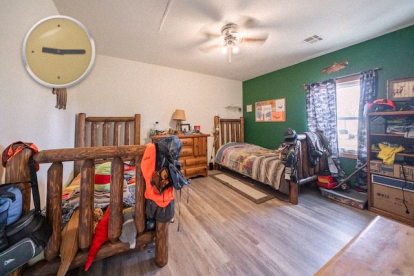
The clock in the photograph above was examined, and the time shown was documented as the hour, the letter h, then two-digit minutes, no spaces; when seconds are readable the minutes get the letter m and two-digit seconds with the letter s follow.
9h15
